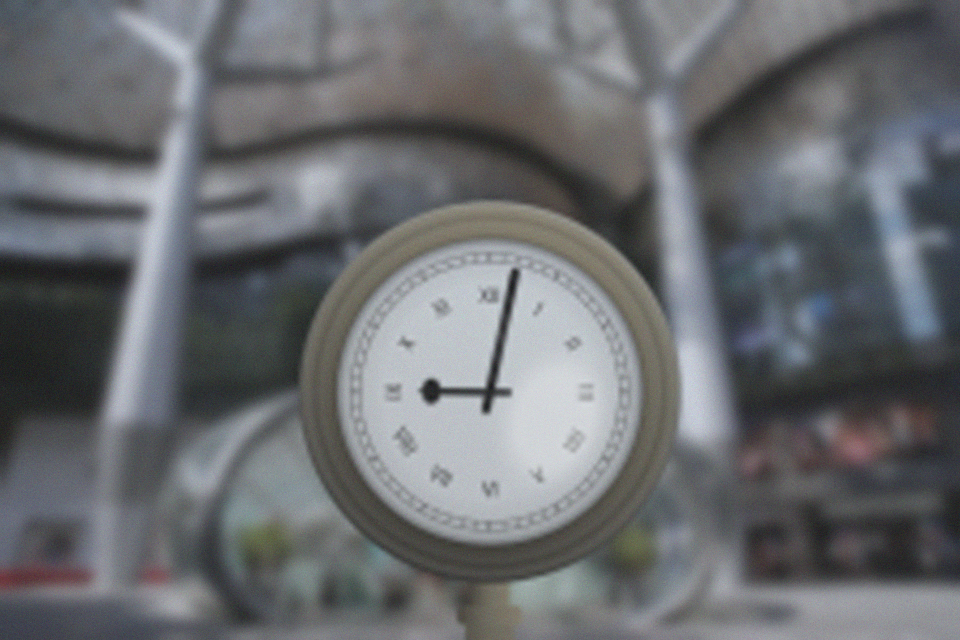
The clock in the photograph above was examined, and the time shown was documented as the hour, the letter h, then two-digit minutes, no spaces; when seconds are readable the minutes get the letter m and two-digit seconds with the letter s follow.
9h02
